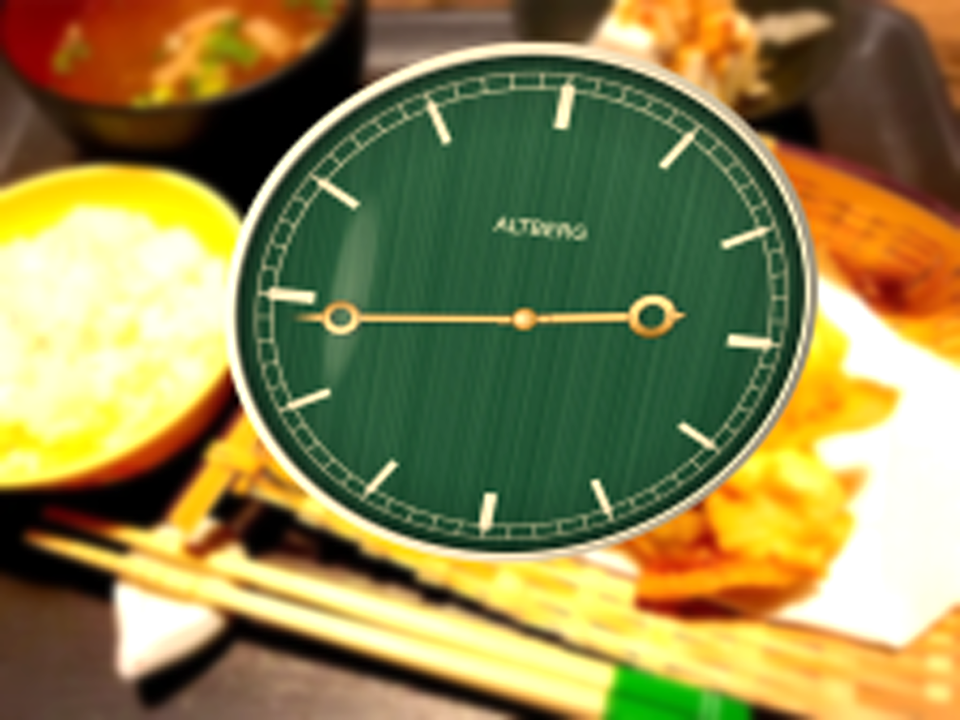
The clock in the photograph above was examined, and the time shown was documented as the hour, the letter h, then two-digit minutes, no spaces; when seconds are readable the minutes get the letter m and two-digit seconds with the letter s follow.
2h44
